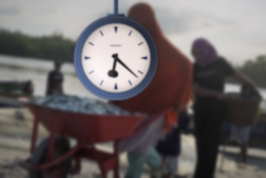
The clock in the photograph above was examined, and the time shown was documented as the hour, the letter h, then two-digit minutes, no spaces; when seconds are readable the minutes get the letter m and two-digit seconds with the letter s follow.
6h22
